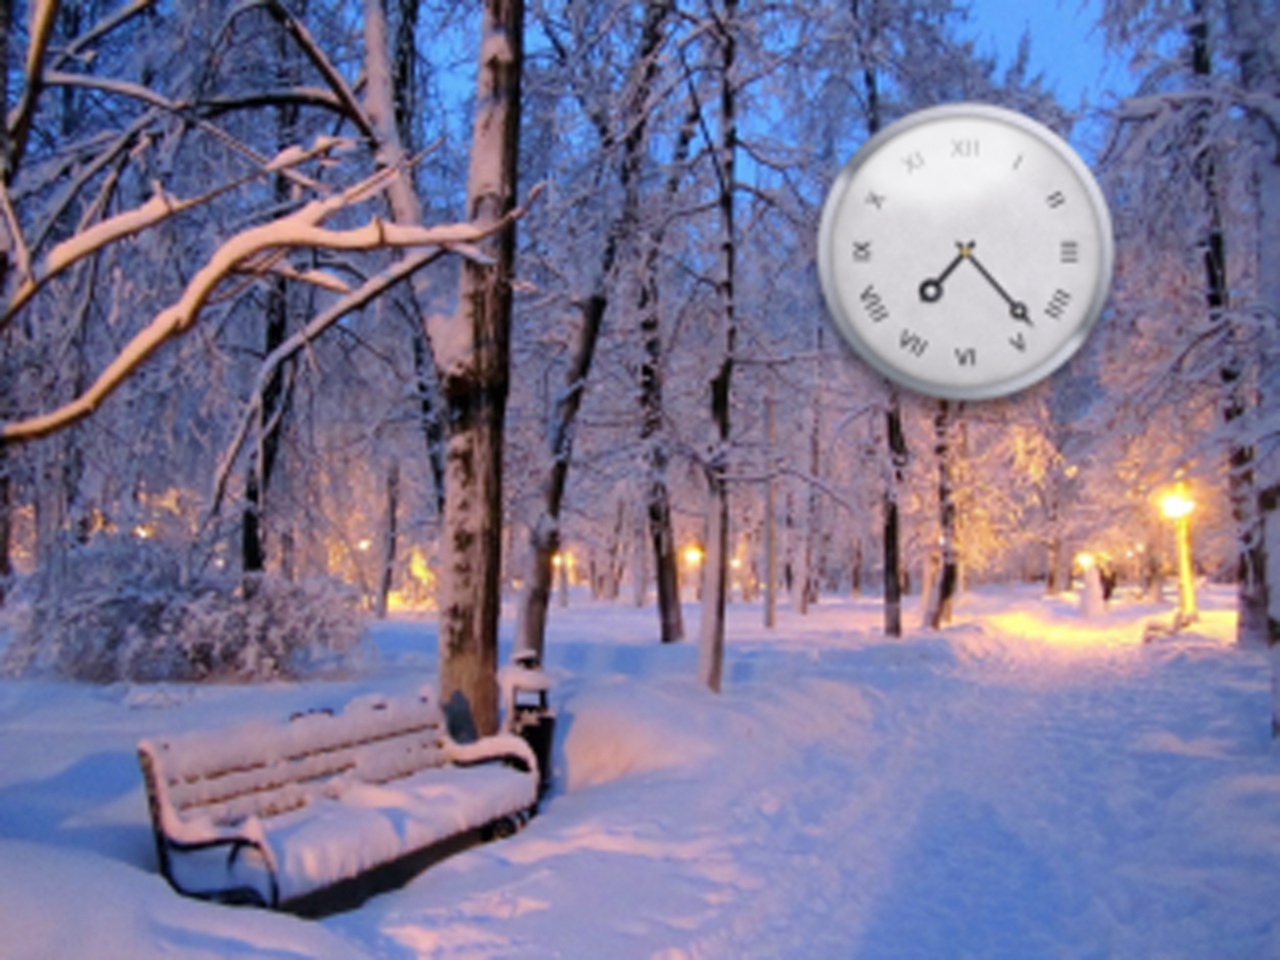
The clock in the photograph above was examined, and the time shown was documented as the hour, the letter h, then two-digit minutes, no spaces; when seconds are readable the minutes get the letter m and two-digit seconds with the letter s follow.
7h23
